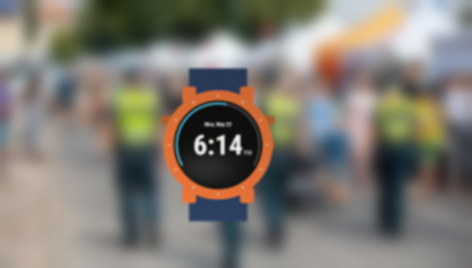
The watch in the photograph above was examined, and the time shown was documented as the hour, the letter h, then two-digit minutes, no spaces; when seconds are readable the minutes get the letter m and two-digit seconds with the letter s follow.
6h14
